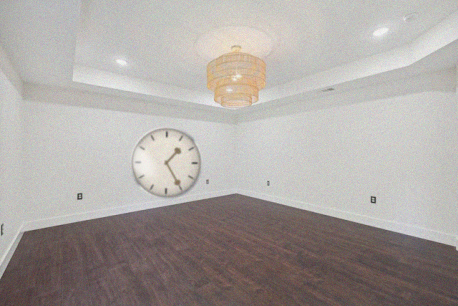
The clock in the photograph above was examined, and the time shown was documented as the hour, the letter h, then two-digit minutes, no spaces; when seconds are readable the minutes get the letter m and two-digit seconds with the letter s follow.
1h25
